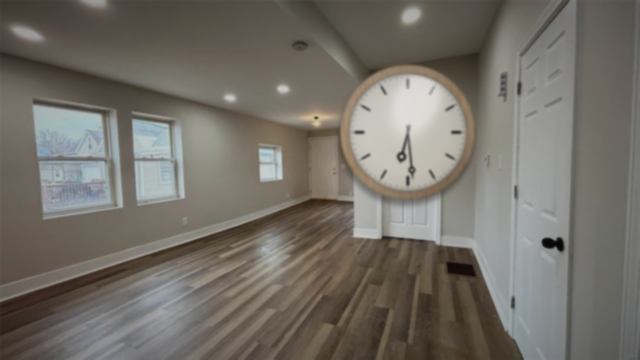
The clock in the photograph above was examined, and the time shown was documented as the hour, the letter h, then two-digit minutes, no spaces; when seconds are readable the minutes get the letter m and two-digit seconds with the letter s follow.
6h29
